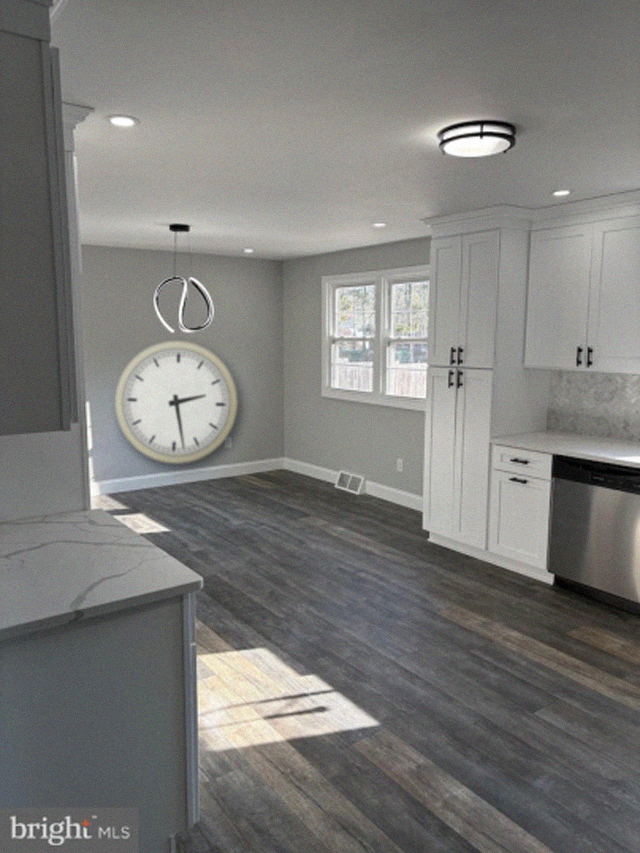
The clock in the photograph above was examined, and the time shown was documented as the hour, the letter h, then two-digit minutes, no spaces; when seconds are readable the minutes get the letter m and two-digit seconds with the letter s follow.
2h28
